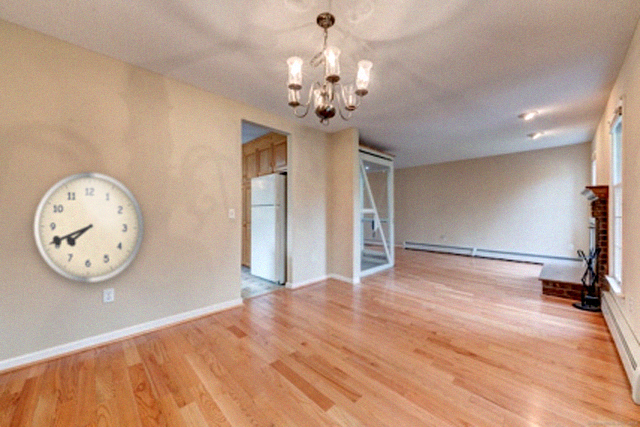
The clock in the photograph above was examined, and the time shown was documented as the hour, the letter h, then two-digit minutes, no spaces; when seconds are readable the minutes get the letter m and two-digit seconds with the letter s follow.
7h41
